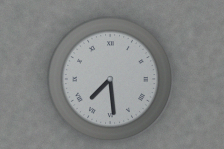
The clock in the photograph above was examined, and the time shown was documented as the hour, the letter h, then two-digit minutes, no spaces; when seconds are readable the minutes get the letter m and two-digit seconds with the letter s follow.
7h29
